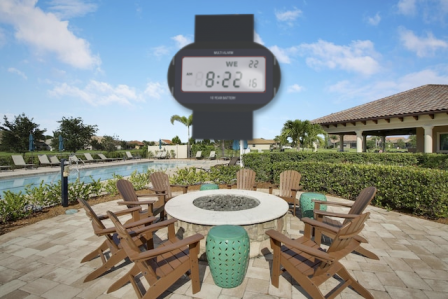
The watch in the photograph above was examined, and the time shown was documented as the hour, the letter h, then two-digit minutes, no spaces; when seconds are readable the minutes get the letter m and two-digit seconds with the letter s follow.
8h22m16s
